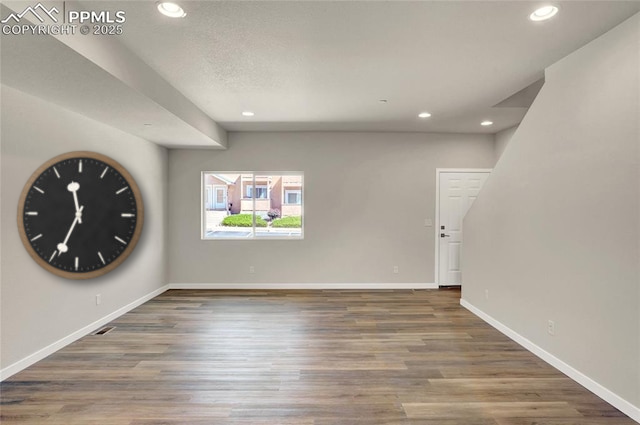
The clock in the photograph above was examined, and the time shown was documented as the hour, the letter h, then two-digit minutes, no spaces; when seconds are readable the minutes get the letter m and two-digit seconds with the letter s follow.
11h34
